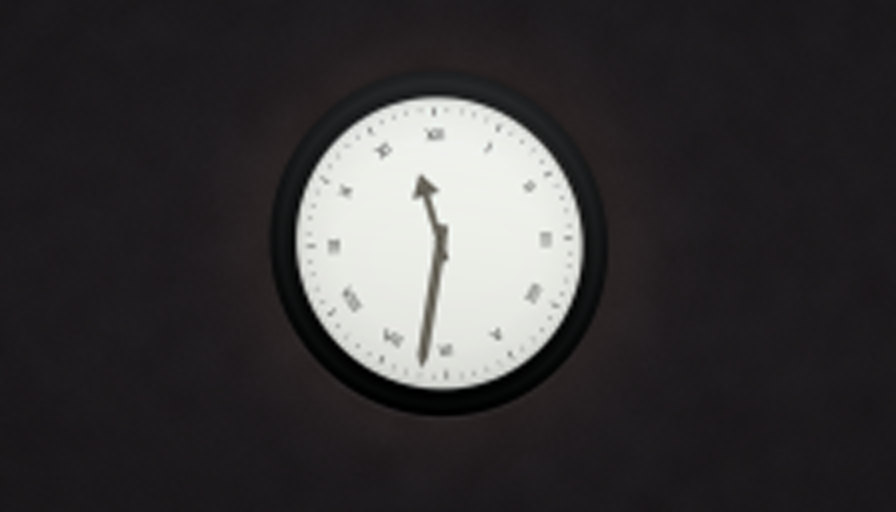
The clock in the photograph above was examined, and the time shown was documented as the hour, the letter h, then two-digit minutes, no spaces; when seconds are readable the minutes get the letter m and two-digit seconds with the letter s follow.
11h32
